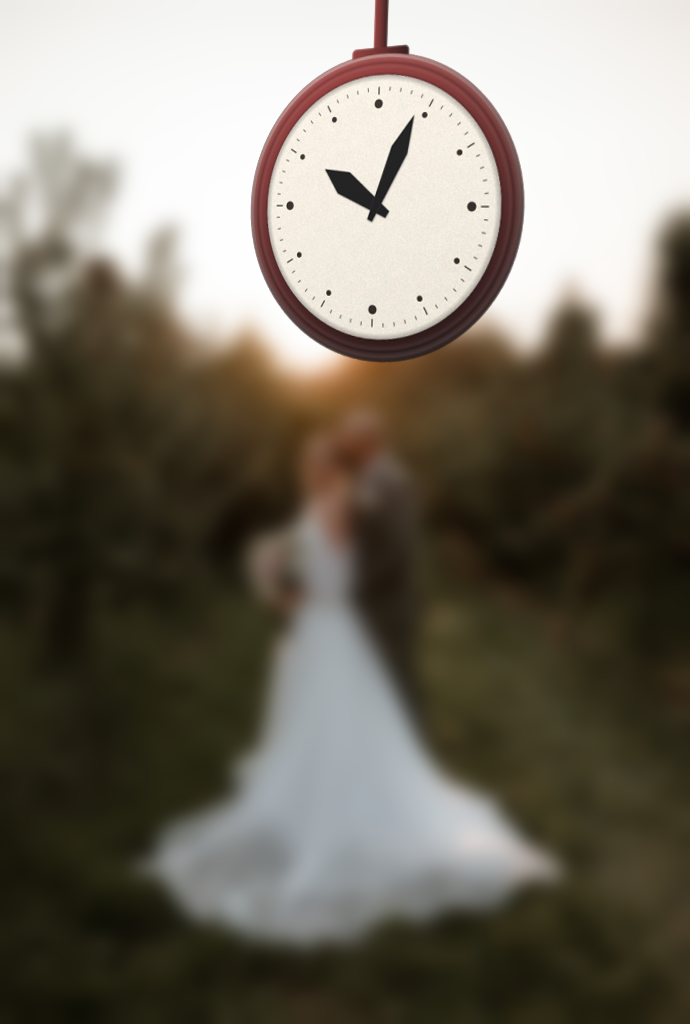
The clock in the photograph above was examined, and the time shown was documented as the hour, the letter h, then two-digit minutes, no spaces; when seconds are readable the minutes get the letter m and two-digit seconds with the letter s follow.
10h04
